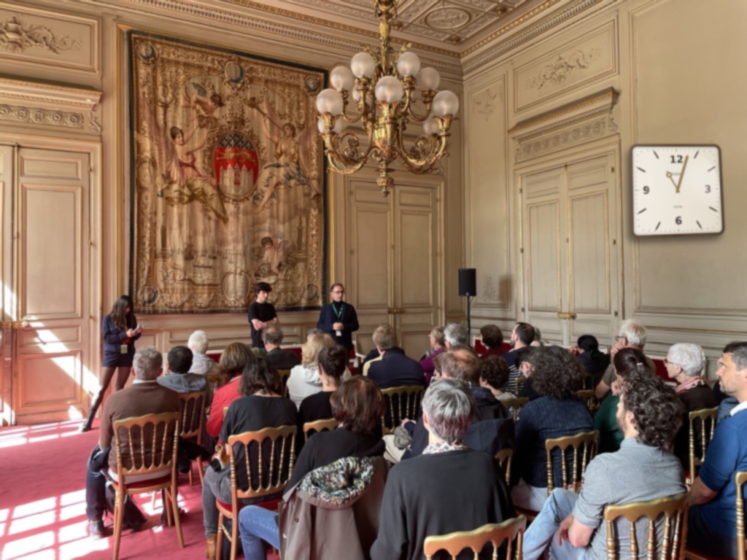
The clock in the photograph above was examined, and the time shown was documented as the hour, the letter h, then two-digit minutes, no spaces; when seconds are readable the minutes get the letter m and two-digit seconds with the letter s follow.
11h03
